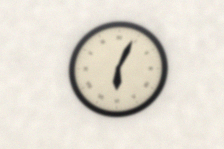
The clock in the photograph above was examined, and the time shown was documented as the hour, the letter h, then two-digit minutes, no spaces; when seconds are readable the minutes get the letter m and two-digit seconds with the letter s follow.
6h04
